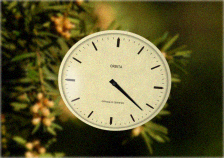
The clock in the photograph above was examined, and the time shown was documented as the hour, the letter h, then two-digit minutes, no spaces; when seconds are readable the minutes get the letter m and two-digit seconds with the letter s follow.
4h22
